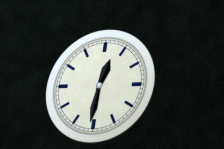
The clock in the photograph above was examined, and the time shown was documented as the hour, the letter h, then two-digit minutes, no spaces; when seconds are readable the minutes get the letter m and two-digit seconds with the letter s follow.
12h31
